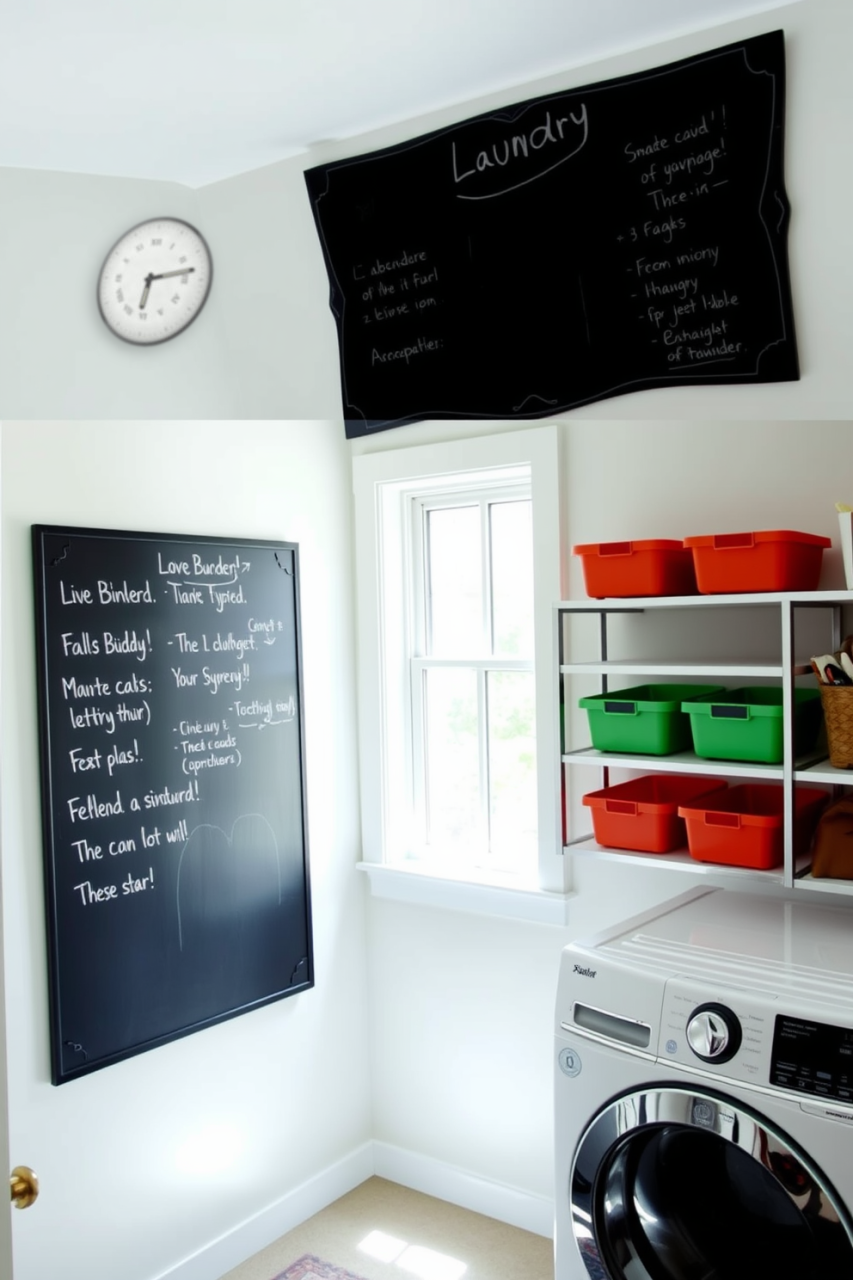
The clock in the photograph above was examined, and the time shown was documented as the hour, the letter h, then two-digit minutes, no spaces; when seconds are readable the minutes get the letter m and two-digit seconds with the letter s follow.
6h13
